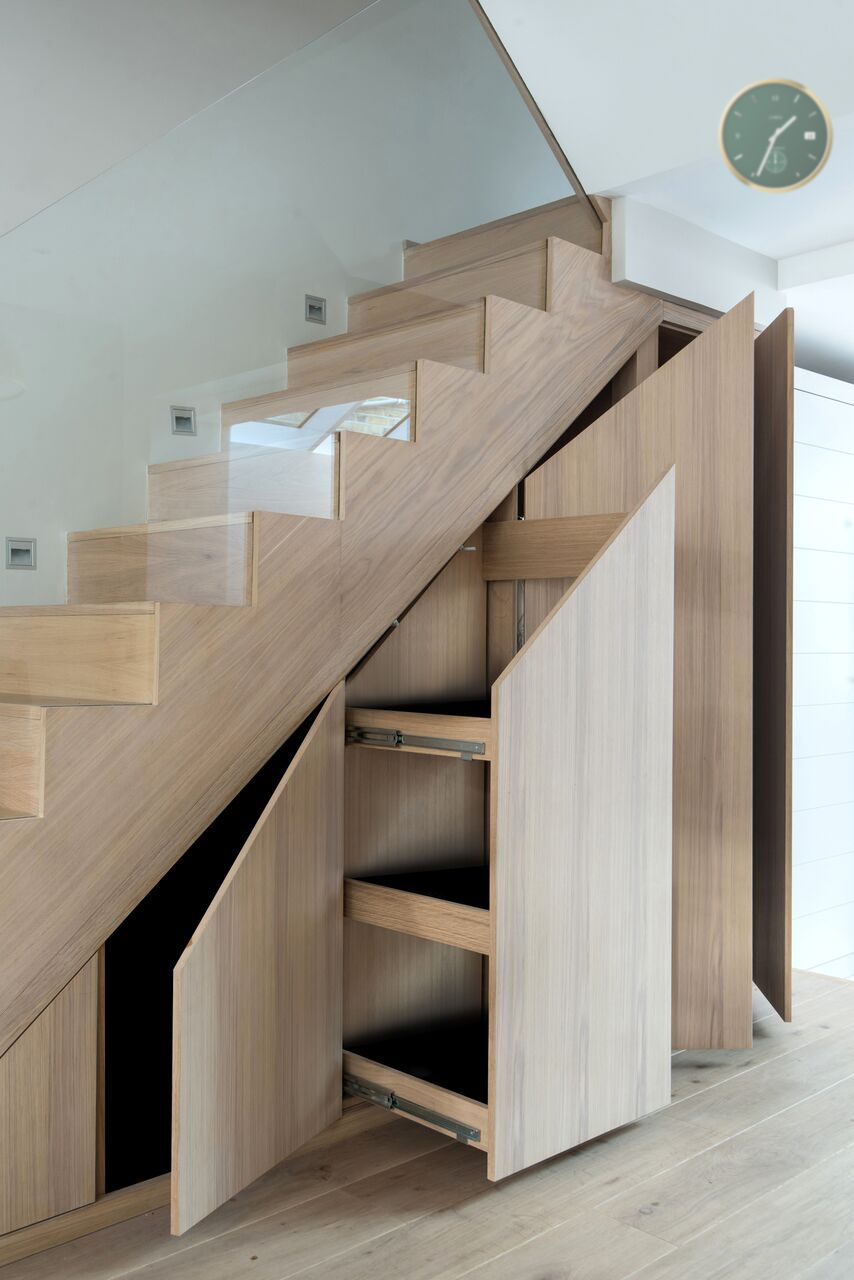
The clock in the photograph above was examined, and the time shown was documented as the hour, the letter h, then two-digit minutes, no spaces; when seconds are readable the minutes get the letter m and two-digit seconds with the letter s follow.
1h34
